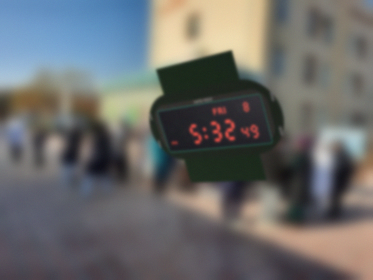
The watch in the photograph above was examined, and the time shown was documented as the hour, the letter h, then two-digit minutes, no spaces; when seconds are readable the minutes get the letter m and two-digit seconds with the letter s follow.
5h32
